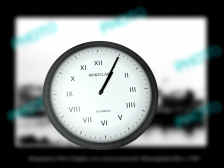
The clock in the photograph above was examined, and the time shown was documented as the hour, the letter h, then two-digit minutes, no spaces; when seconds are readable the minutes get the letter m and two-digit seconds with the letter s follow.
1h05
